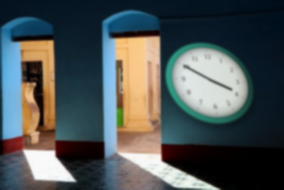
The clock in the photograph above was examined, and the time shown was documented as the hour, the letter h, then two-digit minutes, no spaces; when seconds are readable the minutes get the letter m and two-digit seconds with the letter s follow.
3h50
